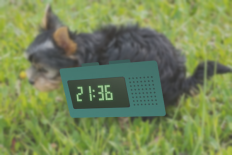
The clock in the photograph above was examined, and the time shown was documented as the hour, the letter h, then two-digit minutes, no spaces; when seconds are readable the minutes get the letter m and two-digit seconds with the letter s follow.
21h36
